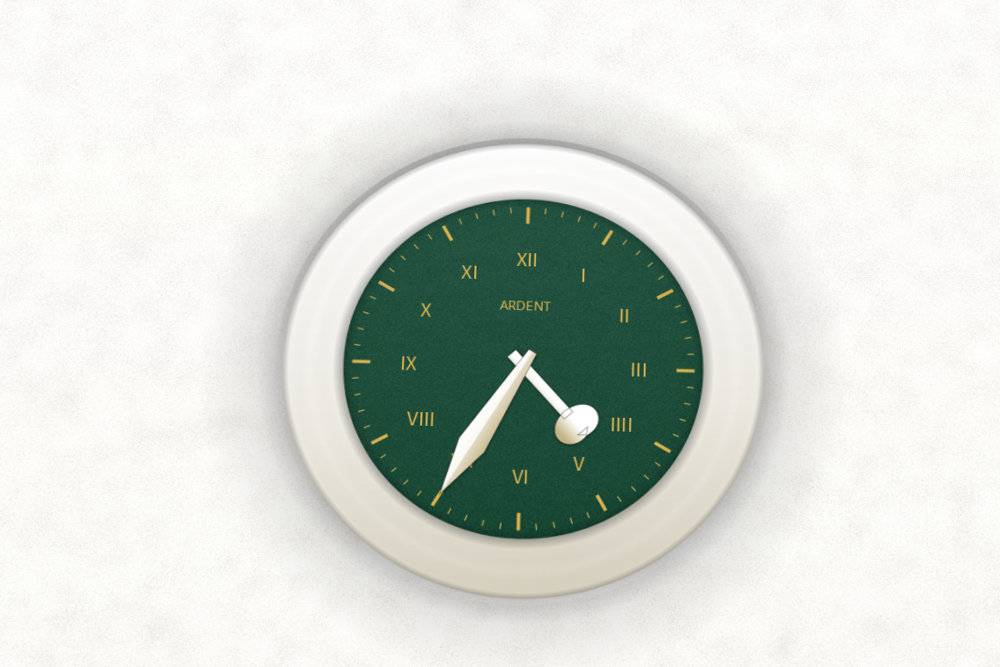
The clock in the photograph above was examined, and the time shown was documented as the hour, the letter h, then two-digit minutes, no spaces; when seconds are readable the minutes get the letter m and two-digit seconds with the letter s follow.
4h35
